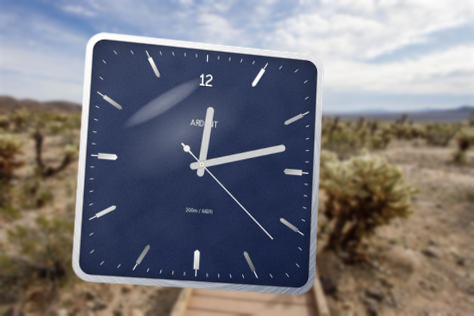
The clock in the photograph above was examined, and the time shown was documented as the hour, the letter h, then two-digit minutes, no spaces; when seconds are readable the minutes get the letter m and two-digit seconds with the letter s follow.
12h12m22s
